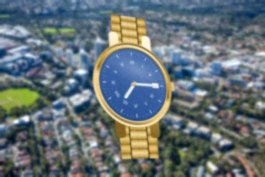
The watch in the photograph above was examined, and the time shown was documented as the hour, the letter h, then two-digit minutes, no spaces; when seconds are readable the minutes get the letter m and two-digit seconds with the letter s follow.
7h15
